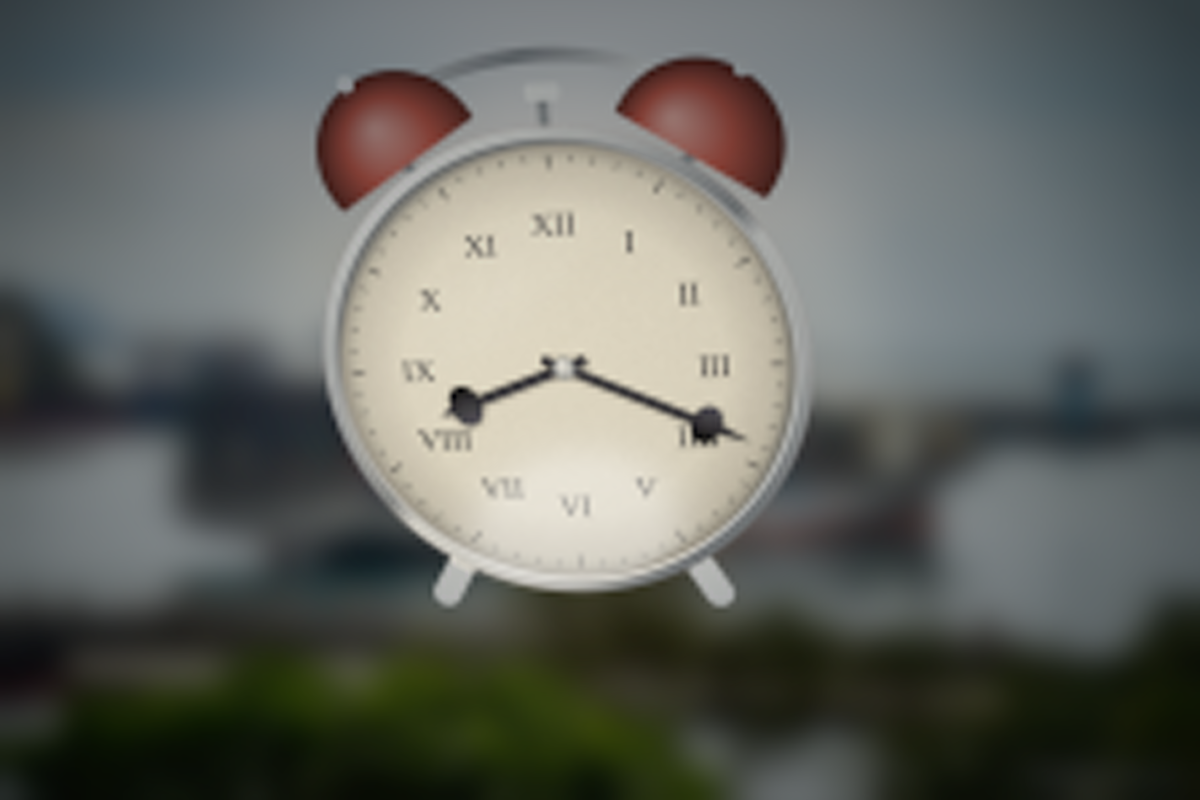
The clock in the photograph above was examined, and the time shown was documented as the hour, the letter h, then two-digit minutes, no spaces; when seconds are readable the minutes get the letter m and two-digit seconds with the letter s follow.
8h19
